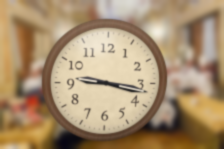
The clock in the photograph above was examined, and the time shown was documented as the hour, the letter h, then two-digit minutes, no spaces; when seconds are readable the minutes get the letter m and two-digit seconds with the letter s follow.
9h17
